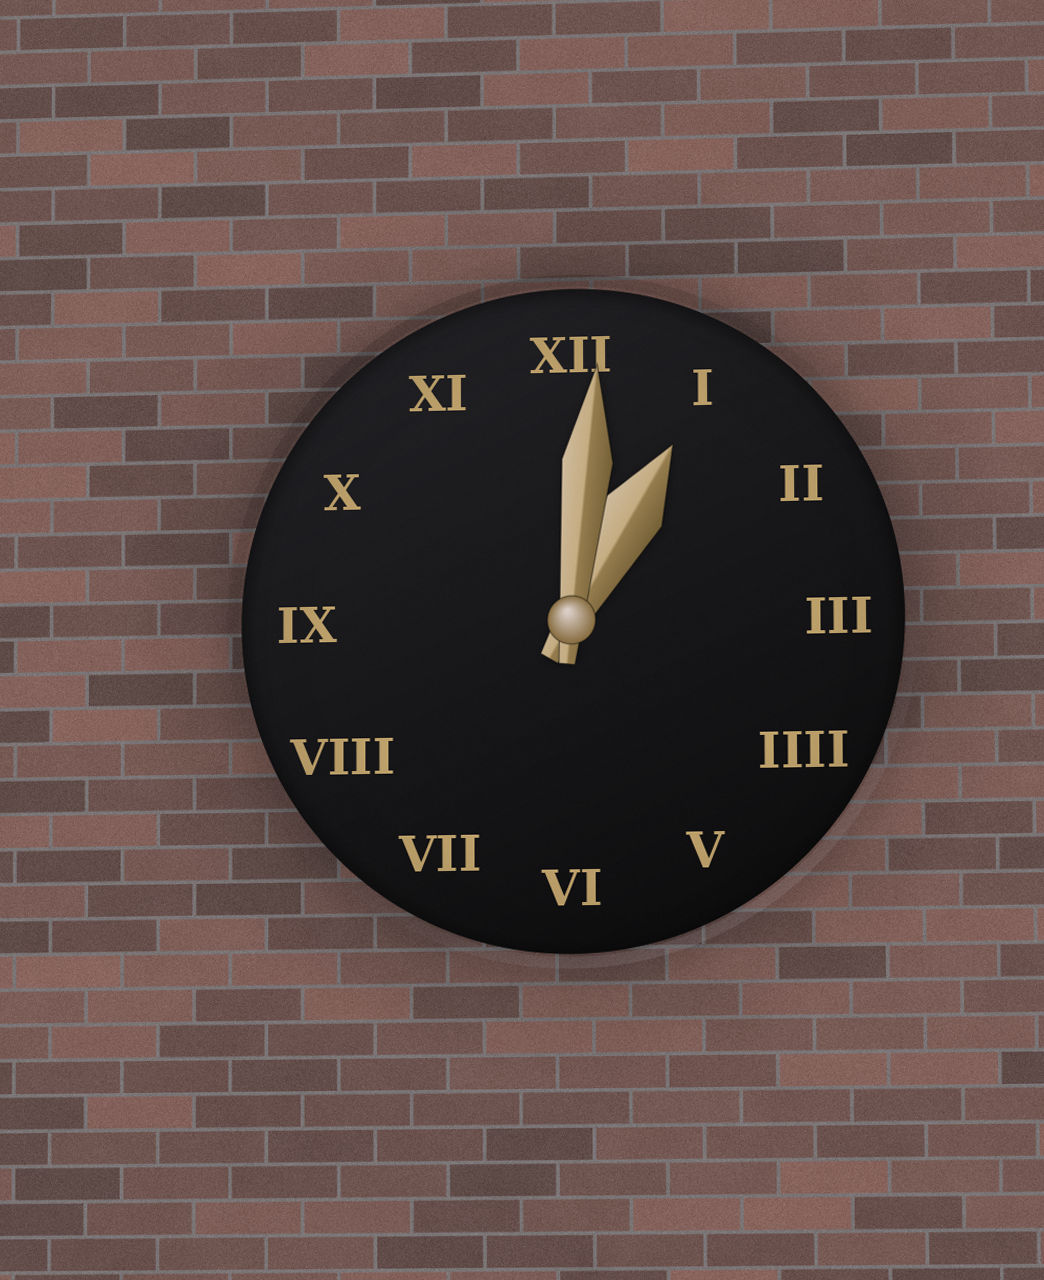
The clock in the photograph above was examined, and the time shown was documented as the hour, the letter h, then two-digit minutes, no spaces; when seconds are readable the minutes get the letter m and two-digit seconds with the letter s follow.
1h01
